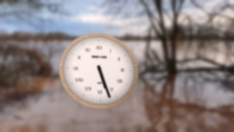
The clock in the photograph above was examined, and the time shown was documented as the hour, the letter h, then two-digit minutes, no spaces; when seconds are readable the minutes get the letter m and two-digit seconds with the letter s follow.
5h27
